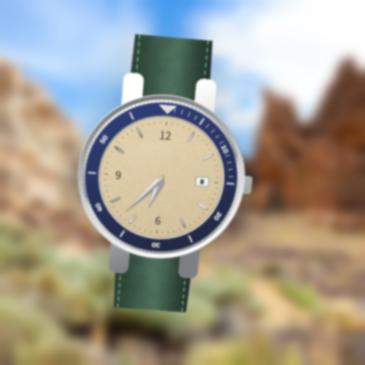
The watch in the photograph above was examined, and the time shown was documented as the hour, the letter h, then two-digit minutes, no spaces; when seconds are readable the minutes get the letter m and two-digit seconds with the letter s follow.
6h37
